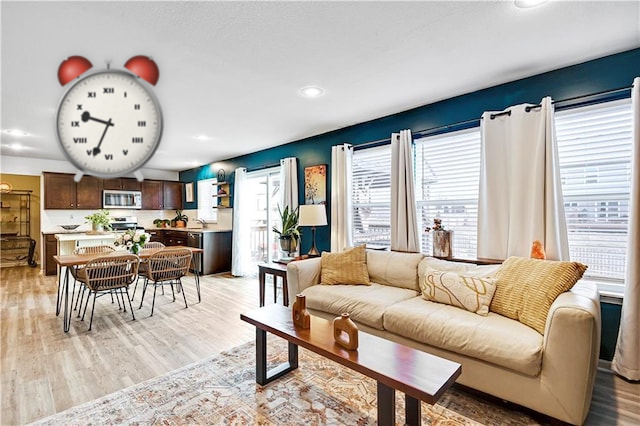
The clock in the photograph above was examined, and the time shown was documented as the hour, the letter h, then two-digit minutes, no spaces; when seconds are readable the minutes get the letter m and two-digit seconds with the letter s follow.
9h34
